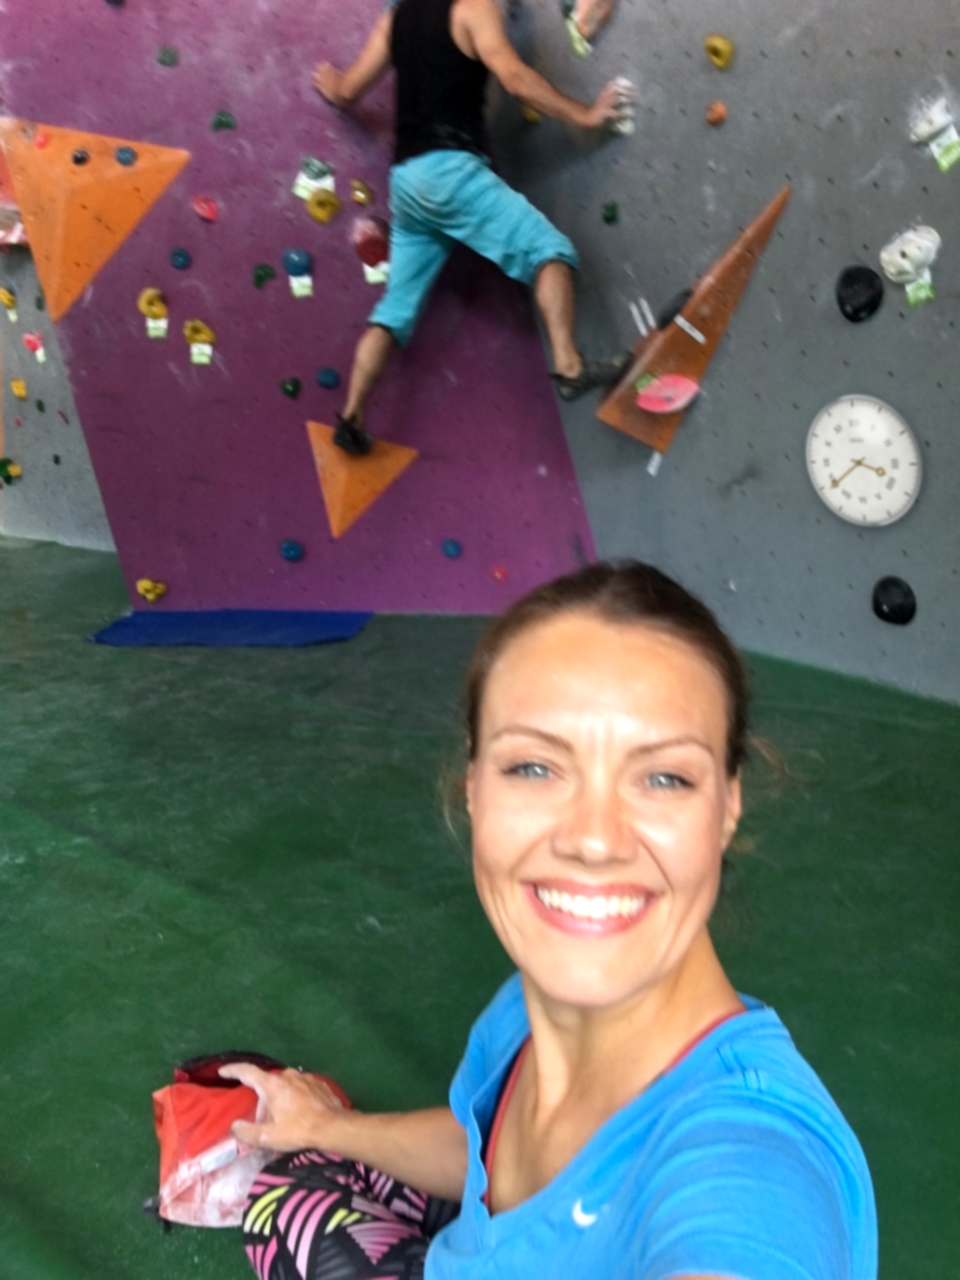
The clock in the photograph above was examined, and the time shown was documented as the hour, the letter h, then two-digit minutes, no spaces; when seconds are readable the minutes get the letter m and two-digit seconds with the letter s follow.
3h39
